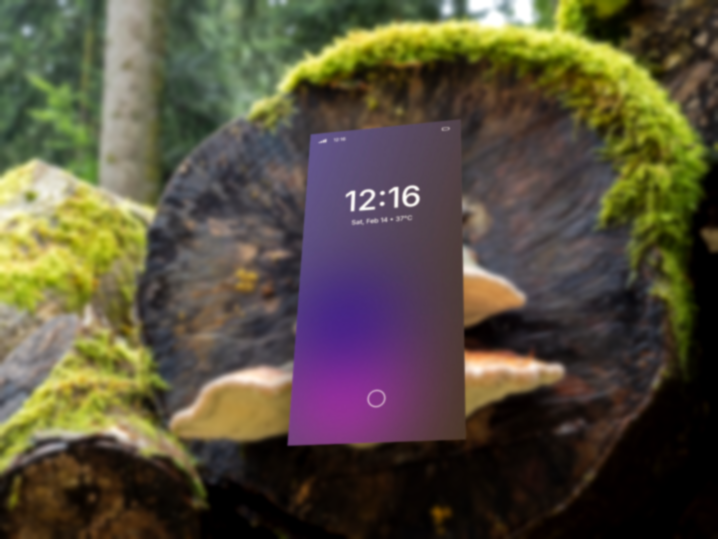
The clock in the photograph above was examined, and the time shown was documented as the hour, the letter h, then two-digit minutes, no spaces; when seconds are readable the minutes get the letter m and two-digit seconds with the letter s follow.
12h16
